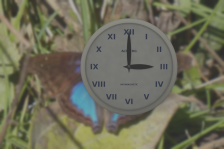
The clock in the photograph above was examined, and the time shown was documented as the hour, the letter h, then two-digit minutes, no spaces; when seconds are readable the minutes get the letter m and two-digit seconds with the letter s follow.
3h00
